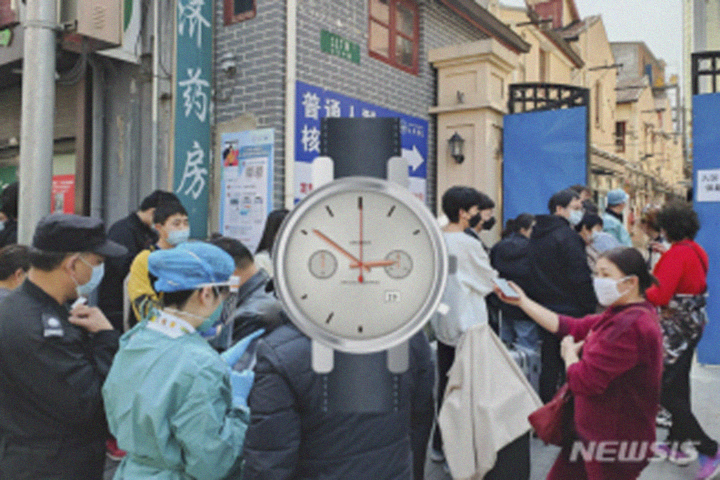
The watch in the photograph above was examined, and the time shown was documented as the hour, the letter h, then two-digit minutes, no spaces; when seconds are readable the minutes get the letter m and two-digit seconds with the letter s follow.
2h51
